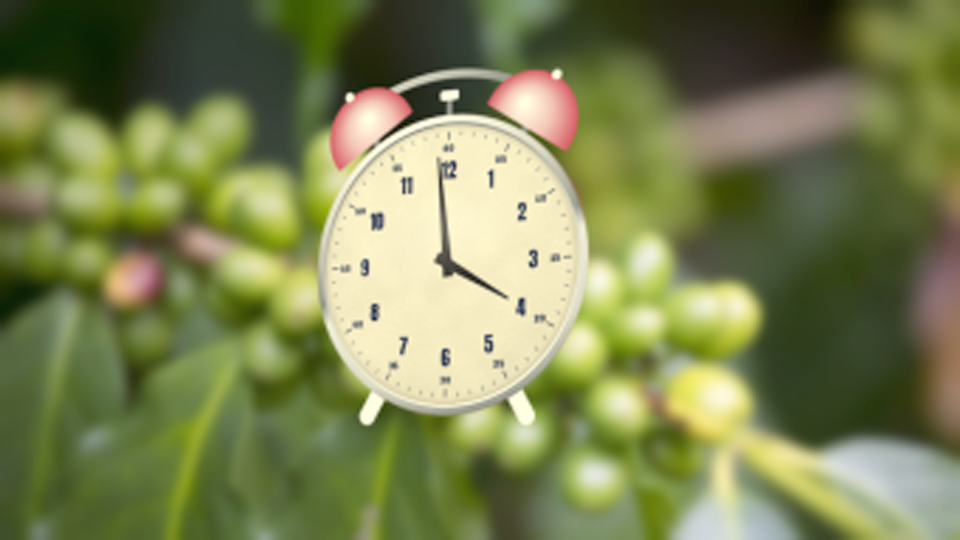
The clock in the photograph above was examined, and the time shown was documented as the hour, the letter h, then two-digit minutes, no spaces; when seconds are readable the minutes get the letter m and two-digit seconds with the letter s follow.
3h59
